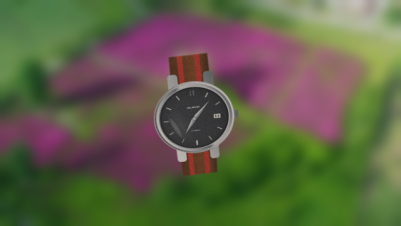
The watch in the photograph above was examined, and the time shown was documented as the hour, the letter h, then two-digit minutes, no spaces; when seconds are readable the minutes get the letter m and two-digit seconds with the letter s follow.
7h07
